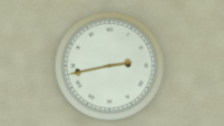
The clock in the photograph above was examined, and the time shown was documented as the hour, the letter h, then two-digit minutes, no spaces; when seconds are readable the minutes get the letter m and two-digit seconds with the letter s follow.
2h43
